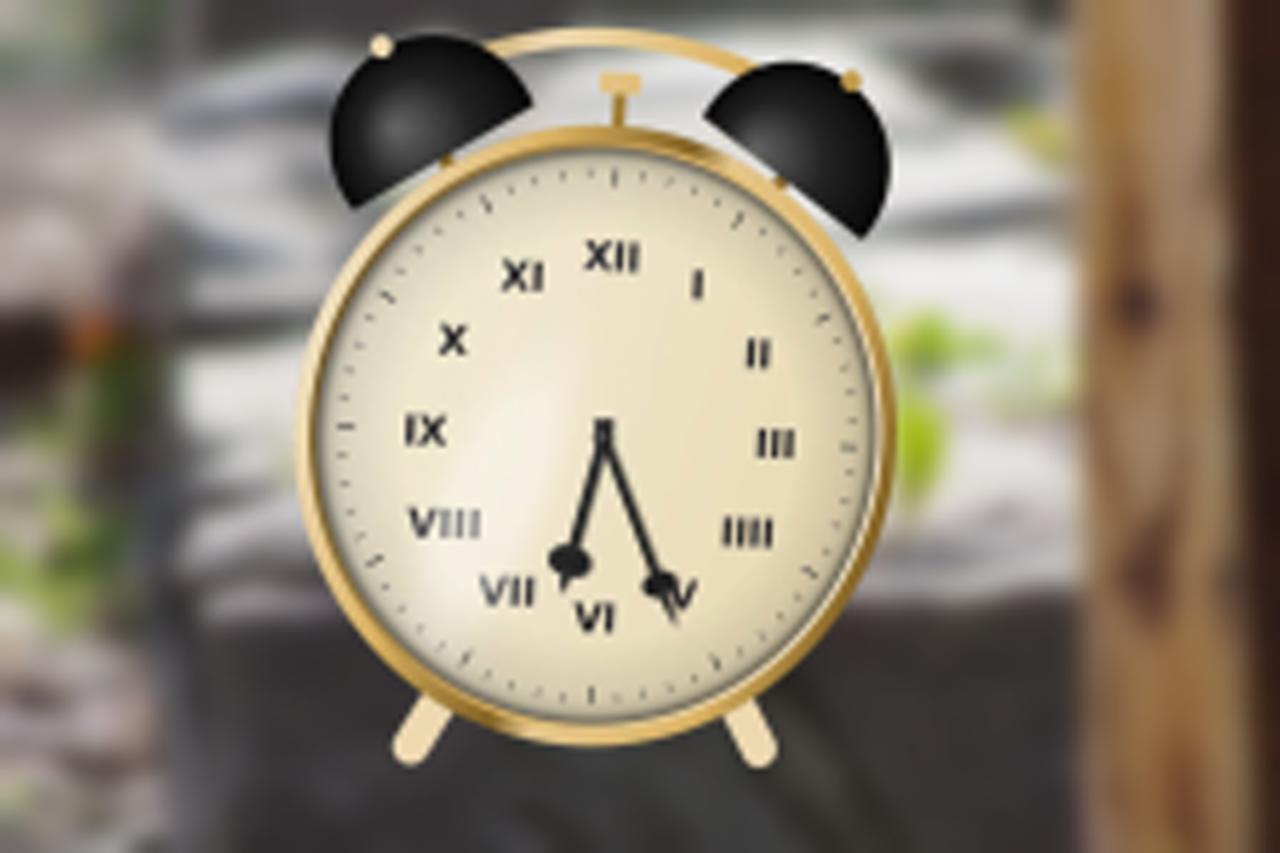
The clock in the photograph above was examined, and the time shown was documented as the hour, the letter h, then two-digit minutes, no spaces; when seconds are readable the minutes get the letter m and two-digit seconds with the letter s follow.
6h26
